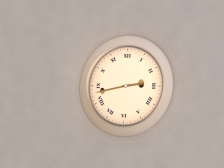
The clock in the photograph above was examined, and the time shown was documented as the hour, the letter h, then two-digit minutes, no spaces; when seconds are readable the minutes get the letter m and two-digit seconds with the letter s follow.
2h43
